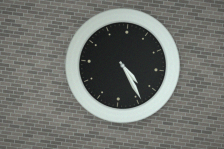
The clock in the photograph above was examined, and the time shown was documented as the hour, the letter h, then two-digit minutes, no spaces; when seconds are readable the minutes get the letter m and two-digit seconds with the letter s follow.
4h24
